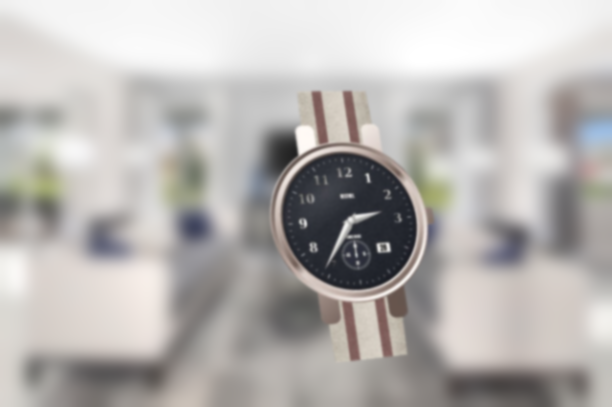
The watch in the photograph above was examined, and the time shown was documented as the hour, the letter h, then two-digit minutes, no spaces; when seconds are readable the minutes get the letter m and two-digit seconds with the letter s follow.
2h36
